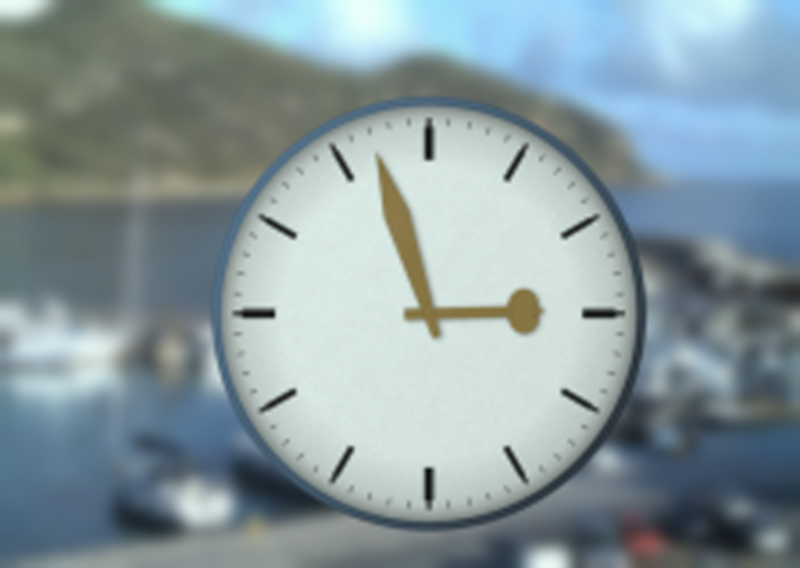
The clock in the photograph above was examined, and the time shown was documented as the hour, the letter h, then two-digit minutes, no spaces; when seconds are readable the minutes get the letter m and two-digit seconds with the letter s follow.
2h57
